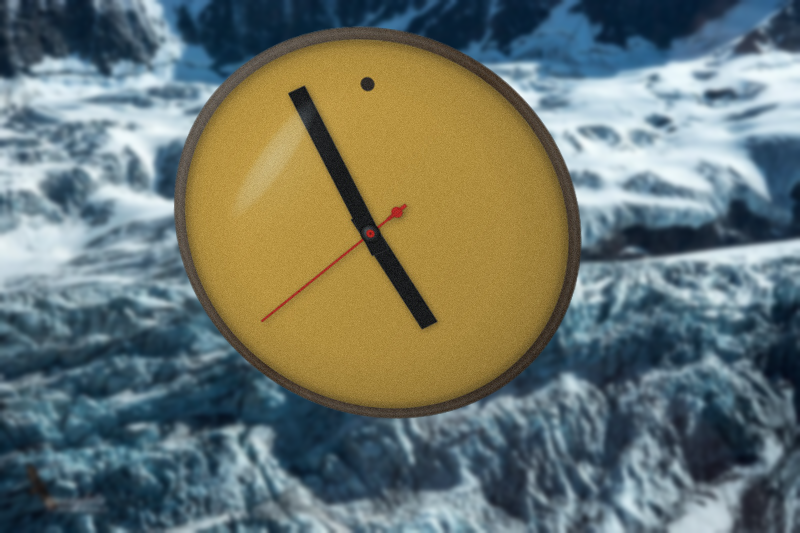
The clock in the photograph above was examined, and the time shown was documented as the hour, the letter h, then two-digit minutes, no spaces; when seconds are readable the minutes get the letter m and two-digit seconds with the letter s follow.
4h55m38s
